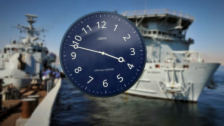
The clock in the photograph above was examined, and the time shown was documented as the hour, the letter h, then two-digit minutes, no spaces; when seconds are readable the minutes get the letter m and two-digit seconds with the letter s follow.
3h48
